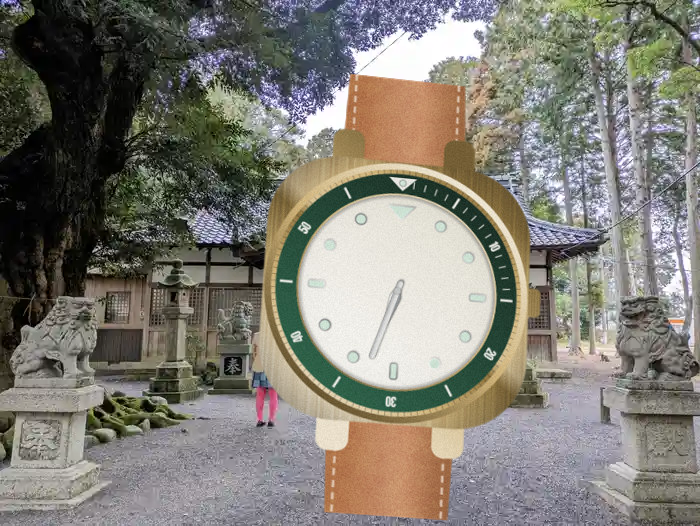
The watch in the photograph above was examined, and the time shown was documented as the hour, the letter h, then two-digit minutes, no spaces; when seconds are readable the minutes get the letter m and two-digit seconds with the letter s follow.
6h33
